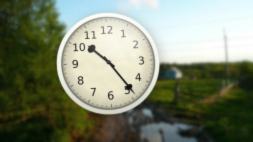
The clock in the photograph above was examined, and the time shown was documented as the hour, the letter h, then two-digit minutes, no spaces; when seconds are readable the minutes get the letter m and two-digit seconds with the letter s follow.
10h24
